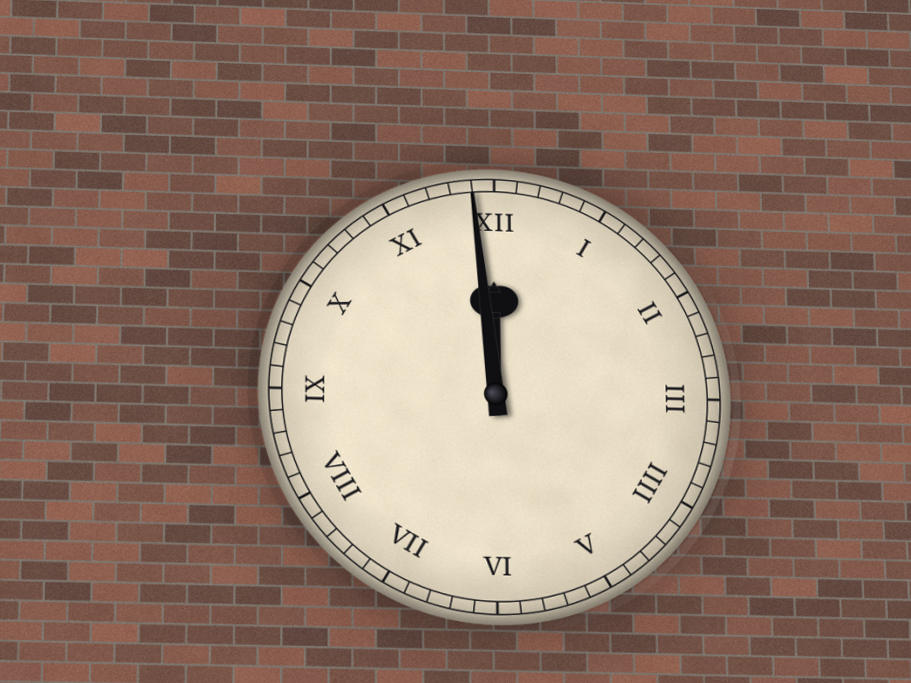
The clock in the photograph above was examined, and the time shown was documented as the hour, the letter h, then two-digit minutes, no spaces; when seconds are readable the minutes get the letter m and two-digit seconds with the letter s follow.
11h59
